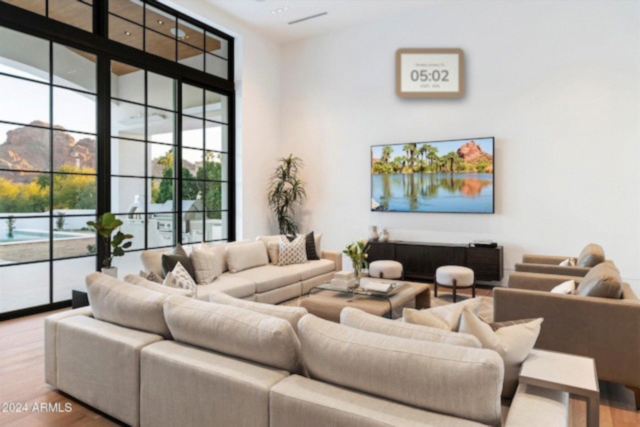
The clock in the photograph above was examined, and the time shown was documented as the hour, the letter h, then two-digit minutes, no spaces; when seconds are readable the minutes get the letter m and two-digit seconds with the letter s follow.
5h02
